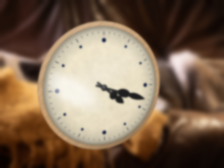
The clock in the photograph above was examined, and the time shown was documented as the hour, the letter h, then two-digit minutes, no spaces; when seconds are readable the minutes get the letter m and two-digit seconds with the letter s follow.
4h18
